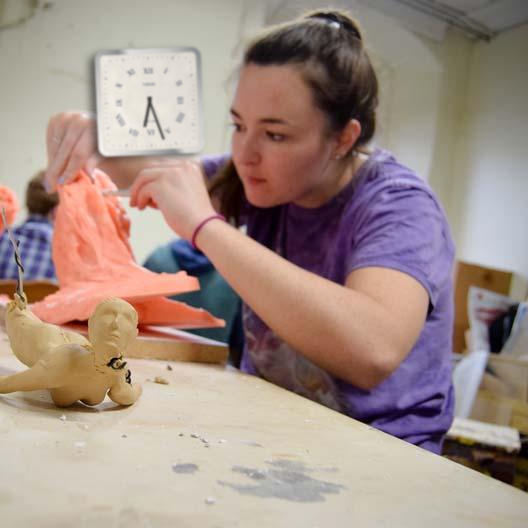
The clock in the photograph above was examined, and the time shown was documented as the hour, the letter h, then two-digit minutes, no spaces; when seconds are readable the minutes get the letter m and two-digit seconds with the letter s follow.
6h27
